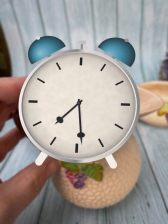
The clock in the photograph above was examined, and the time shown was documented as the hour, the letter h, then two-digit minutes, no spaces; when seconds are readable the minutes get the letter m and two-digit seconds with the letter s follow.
7h29
